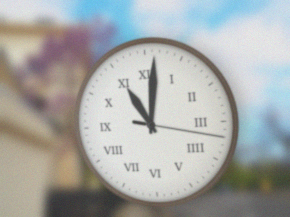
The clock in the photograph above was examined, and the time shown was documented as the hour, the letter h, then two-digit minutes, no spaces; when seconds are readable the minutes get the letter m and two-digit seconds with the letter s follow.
11h01m17s
